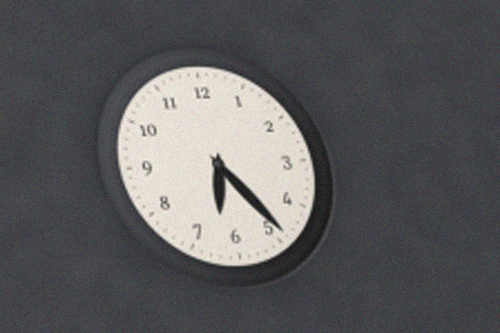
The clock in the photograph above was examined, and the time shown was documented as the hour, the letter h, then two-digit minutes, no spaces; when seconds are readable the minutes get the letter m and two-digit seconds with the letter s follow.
6h24
